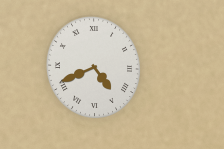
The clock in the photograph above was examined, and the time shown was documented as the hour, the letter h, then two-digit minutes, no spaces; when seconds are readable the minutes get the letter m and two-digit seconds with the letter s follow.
4h41
